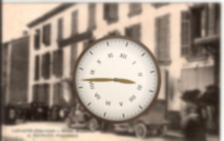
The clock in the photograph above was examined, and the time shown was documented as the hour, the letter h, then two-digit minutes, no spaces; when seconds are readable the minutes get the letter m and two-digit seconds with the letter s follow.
2h42
